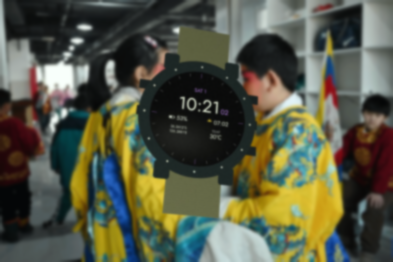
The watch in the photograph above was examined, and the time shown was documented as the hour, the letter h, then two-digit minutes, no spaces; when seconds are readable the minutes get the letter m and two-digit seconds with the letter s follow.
10h21
